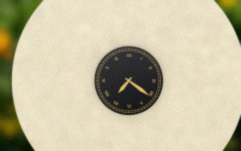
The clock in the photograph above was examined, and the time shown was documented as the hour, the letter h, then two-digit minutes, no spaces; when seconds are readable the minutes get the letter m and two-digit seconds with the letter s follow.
7h21
